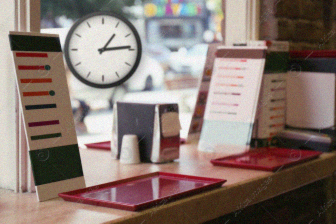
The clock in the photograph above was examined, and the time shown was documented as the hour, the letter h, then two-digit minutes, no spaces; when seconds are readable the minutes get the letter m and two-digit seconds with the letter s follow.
1h14
